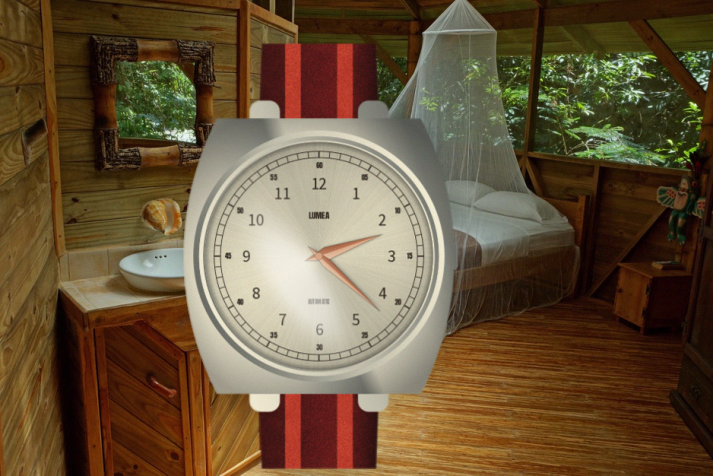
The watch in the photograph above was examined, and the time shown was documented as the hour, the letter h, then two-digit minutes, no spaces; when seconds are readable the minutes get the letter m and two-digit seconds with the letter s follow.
2h22
